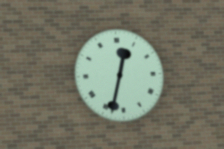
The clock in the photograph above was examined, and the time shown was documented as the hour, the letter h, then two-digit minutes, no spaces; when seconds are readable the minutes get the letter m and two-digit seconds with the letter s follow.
12h33
